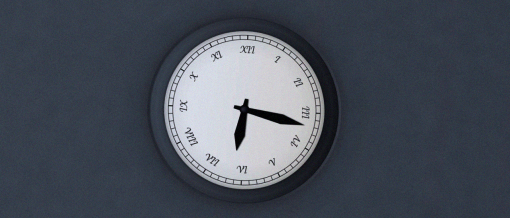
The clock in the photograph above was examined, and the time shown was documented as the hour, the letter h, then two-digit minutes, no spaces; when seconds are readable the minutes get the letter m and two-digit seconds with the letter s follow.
6h17
